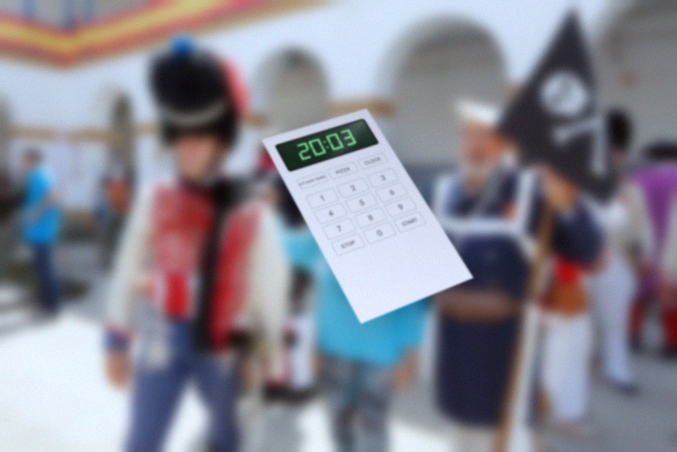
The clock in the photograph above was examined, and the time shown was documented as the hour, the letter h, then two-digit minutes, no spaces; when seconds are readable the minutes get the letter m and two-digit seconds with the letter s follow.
20h03
